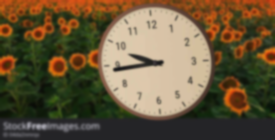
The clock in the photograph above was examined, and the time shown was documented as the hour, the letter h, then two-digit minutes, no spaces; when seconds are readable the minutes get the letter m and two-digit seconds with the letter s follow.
9h44
